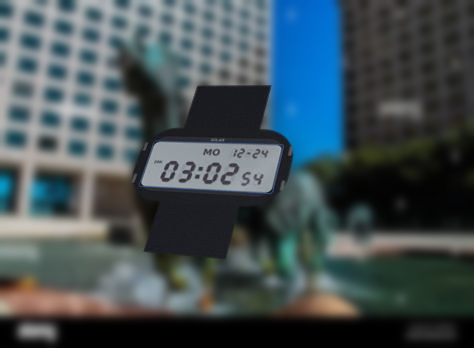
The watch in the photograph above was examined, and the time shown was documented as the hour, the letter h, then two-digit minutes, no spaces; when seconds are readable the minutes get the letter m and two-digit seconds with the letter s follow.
3h02m54s
